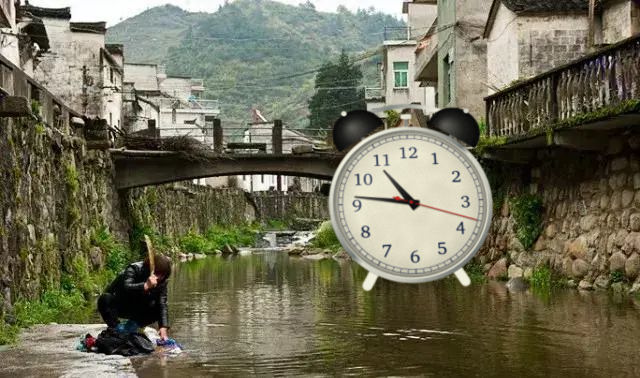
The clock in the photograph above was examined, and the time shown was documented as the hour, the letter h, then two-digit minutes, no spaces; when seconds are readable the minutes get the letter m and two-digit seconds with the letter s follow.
10h46m18s
